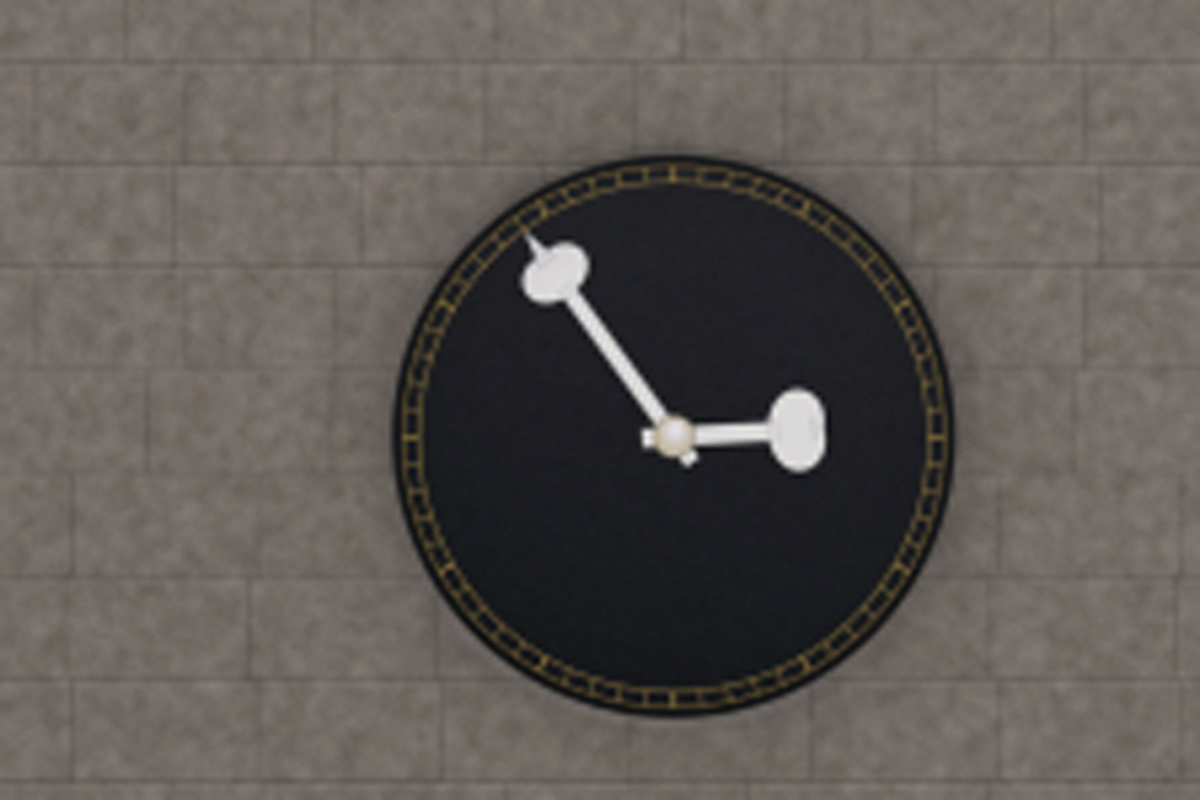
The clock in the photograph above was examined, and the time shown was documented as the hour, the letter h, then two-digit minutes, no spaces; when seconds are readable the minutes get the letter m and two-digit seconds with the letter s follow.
2h54
